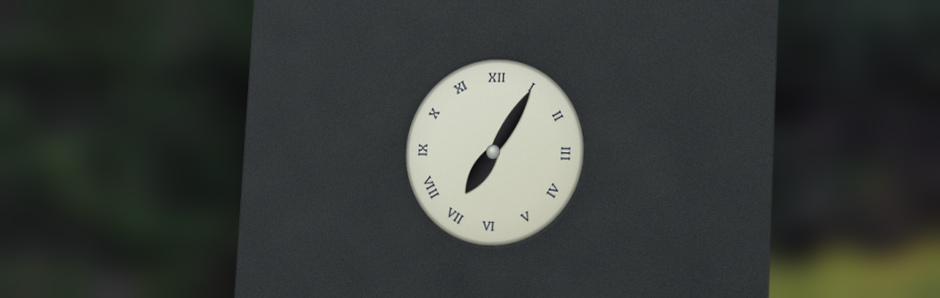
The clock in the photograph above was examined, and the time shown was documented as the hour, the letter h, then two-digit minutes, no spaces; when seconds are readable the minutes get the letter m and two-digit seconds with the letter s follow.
7h05
